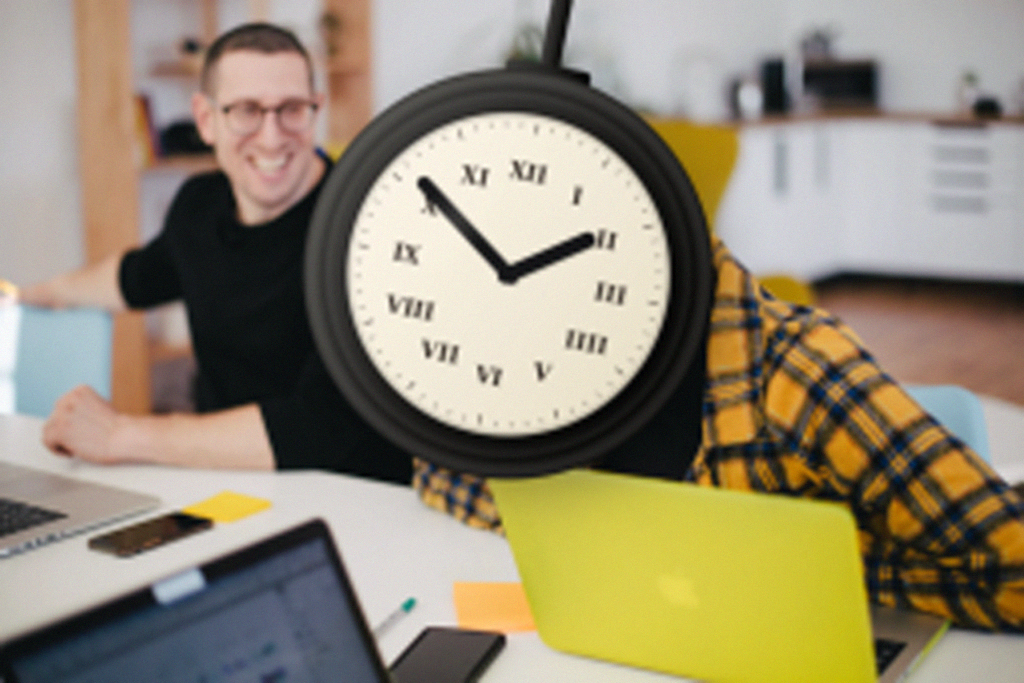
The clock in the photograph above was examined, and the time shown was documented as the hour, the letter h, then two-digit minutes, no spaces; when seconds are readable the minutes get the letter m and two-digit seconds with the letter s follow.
1h51
